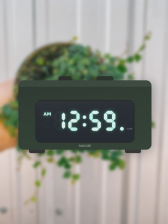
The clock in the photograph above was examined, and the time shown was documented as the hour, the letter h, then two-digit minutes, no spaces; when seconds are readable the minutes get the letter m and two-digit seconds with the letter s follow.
12h59
